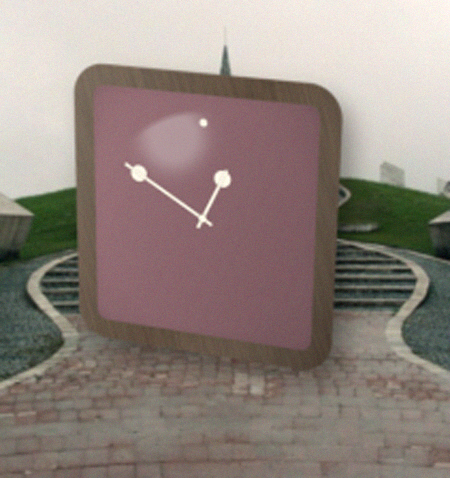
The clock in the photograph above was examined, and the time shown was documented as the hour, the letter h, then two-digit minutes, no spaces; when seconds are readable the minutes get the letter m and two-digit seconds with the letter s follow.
12h50
